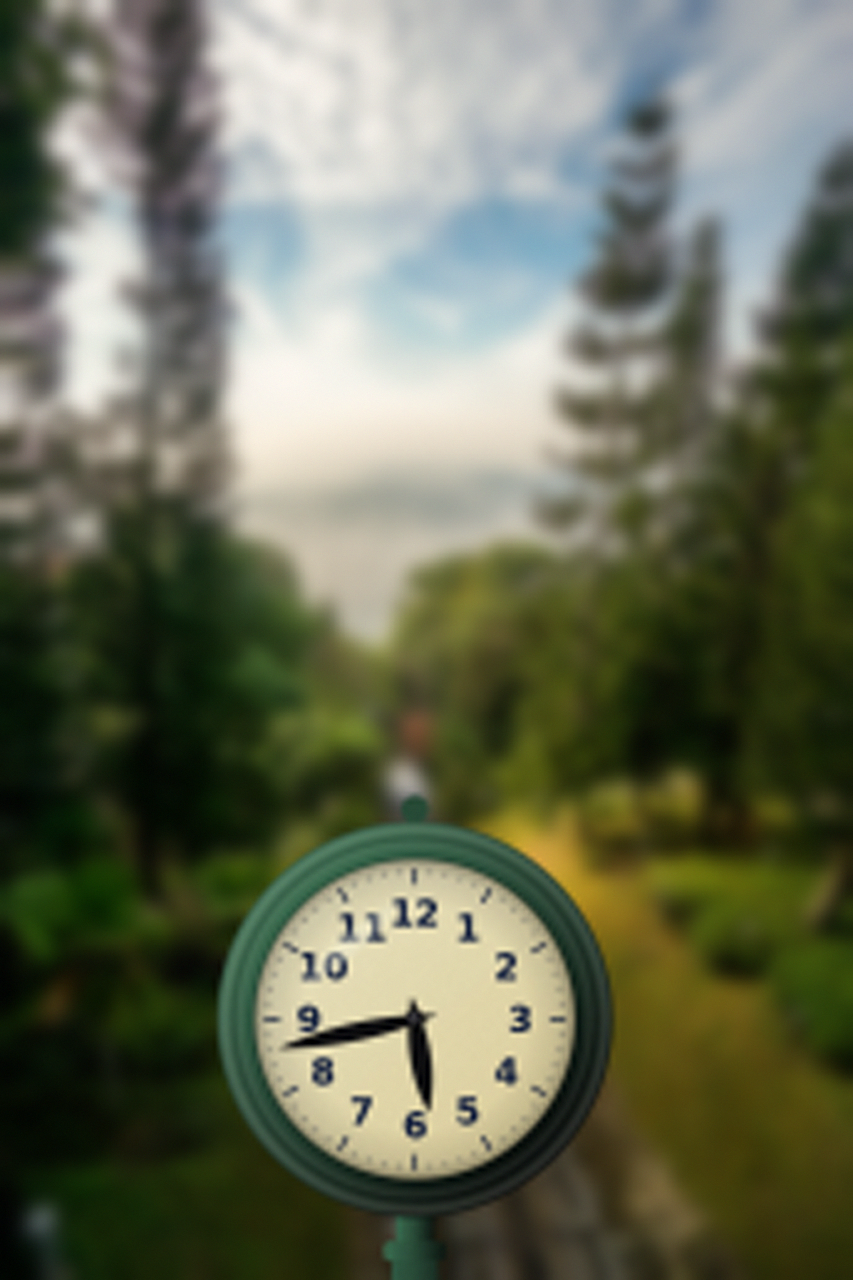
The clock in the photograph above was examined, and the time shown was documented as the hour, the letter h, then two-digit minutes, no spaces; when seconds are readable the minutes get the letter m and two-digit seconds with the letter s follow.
5h43
